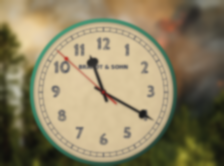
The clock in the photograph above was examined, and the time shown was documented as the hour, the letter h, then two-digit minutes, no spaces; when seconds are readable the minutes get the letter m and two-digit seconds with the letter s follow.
11h19m52s
